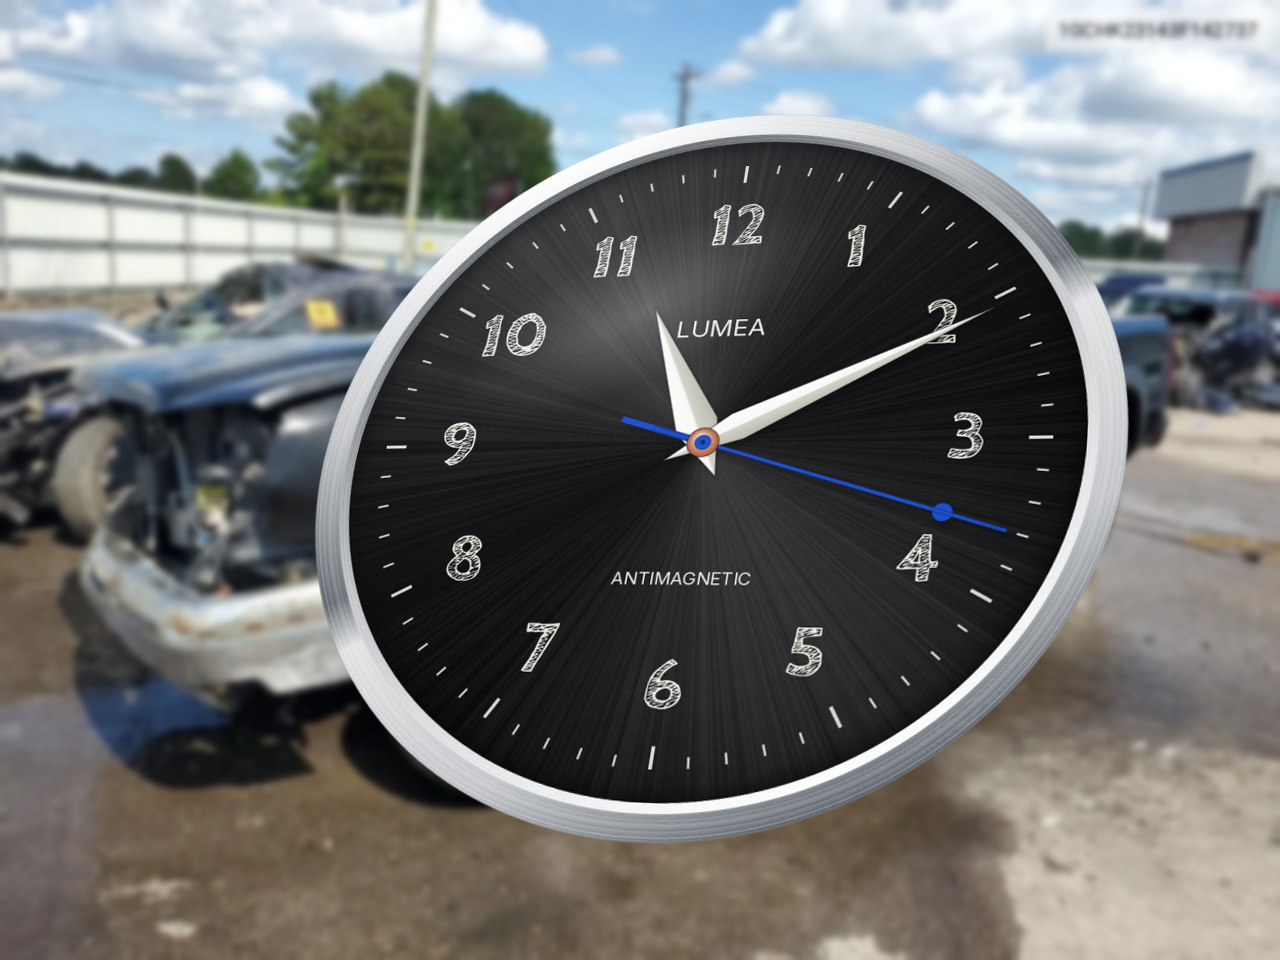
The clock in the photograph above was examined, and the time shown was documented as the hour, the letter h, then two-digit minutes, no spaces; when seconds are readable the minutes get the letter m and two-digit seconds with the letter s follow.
11h10m18s
